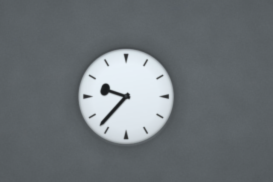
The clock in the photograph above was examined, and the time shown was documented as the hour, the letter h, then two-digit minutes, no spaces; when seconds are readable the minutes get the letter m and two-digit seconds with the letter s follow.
9h37
